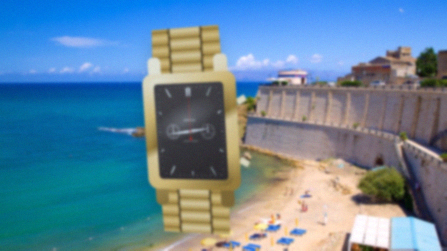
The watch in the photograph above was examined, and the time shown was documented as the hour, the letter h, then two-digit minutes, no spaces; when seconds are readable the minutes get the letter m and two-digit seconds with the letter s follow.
2h44
